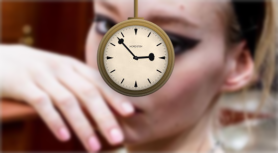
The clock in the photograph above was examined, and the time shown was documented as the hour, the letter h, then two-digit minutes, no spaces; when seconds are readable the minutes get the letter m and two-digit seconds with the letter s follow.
2h53
